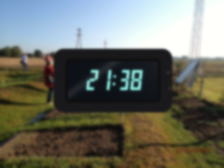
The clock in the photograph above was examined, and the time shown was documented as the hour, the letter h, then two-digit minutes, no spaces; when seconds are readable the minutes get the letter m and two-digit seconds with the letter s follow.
21h38
